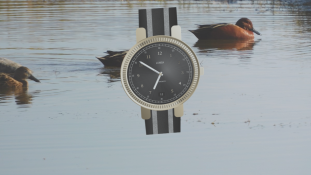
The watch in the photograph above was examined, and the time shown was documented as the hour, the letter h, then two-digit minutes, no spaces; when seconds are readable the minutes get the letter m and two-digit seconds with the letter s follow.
6h51
